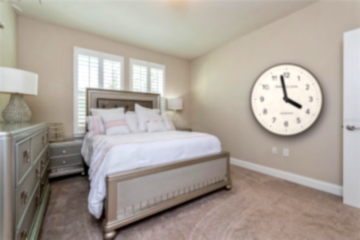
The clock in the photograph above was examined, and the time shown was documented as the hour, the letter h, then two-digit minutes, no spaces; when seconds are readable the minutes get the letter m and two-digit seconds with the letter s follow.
3h58
